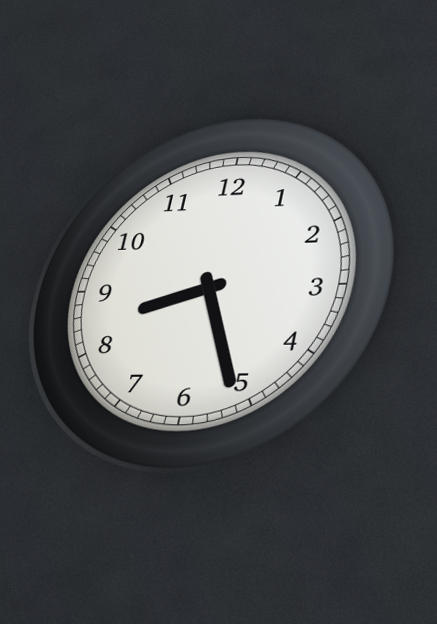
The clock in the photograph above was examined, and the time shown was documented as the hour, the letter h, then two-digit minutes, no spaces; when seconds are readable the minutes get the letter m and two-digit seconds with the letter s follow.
8h26
